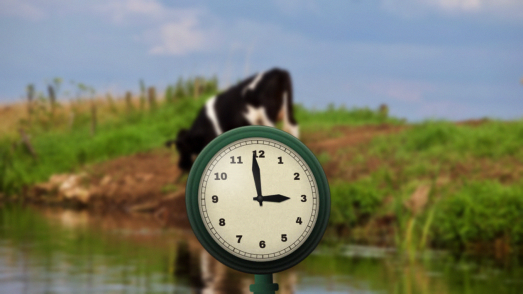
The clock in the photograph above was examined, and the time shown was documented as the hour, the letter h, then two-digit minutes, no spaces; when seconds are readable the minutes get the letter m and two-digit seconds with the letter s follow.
2h59
